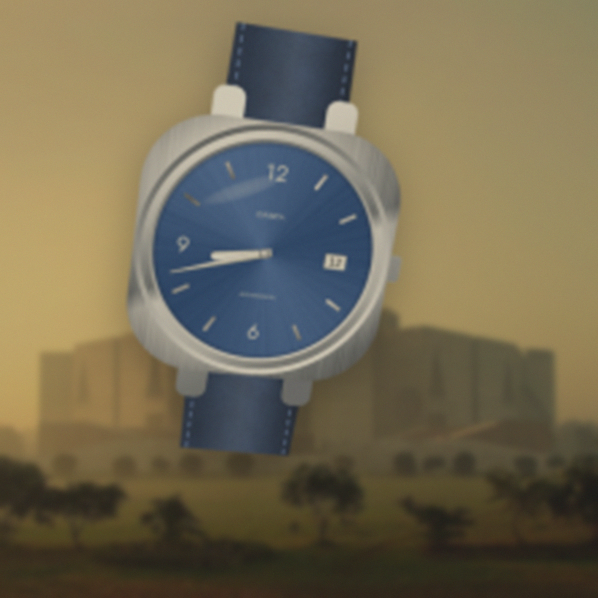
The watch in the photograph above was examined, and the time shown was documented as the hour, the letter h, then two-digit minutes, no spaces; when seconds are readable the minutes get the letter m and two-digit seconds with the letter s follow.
8h42
